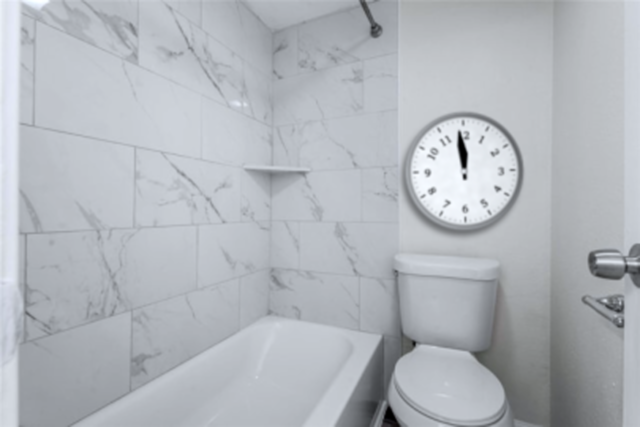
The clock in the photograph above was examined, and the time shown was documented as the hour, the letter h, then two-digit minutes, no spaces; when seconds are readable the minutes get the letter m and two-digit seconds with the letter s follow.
11h59
